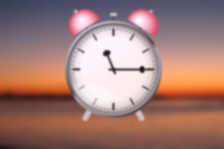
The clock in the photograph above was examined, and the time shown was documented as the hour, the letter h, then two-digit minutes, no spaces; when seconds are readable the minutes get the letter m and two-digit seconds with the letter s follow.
11h15
